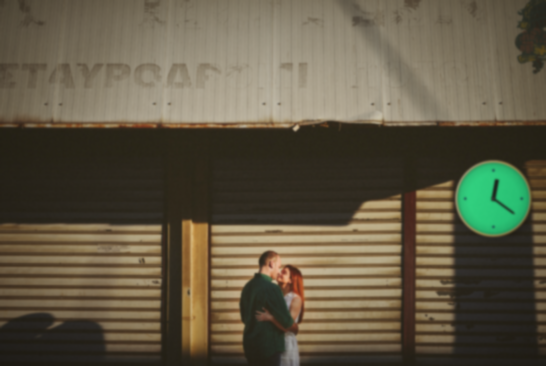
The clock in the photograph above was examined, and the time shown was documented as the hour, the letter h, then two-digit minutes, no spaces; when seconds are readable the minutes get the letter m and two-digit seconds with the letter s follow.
12h21
